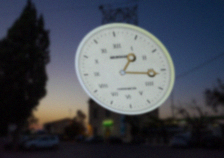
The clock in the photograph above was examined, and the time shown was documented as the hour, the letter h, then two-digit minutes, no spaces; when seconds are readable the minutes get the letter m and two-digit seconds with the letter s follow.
1h16
